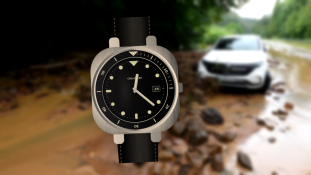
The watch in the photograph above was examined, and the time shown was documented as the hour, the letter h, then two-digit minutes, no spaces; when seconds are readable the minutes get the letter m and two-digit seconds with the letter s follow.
12h22
